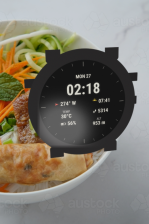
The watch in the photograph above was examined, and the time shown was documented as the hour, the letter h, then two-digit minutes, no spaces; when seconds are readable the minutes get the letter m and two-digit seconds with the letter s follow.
2h18
